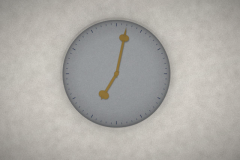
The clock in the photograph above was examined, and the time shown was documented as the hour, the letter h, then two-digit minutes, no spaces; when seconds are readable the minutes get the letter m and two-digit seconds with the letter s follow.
7h02
